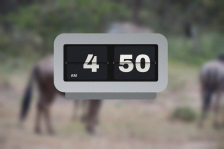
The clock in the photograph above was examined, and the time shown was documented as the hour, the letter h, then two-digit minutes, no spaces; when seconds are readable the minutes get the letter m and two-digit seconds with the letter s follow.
4h50
